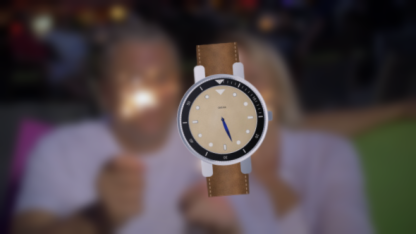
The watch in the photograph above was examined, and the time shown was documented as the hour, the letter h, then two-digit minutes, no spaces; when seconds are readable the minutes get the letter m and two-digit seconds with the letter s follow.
5h27
